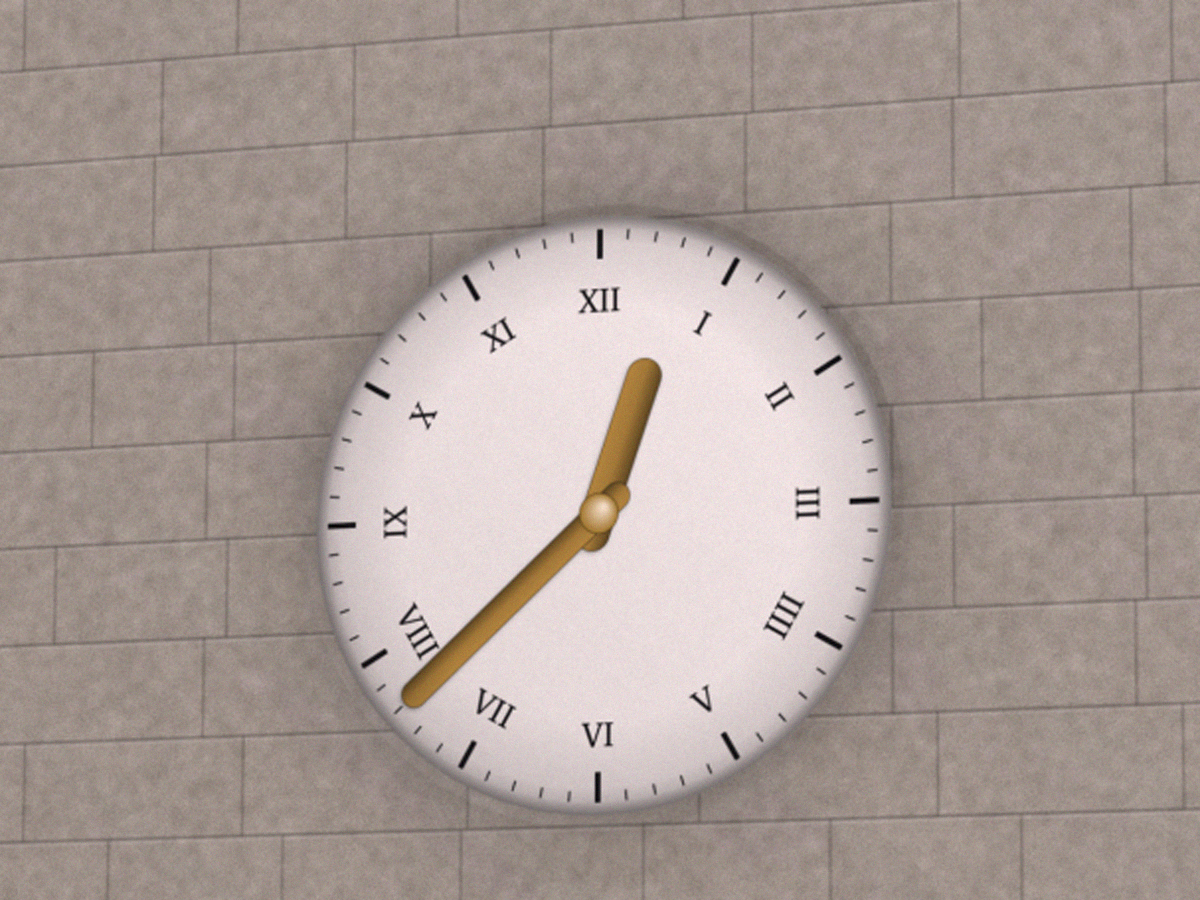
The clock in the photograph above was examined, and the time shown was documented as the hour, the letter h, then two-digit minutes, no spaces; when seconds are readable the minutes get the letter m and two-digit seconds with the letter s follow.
12h38
